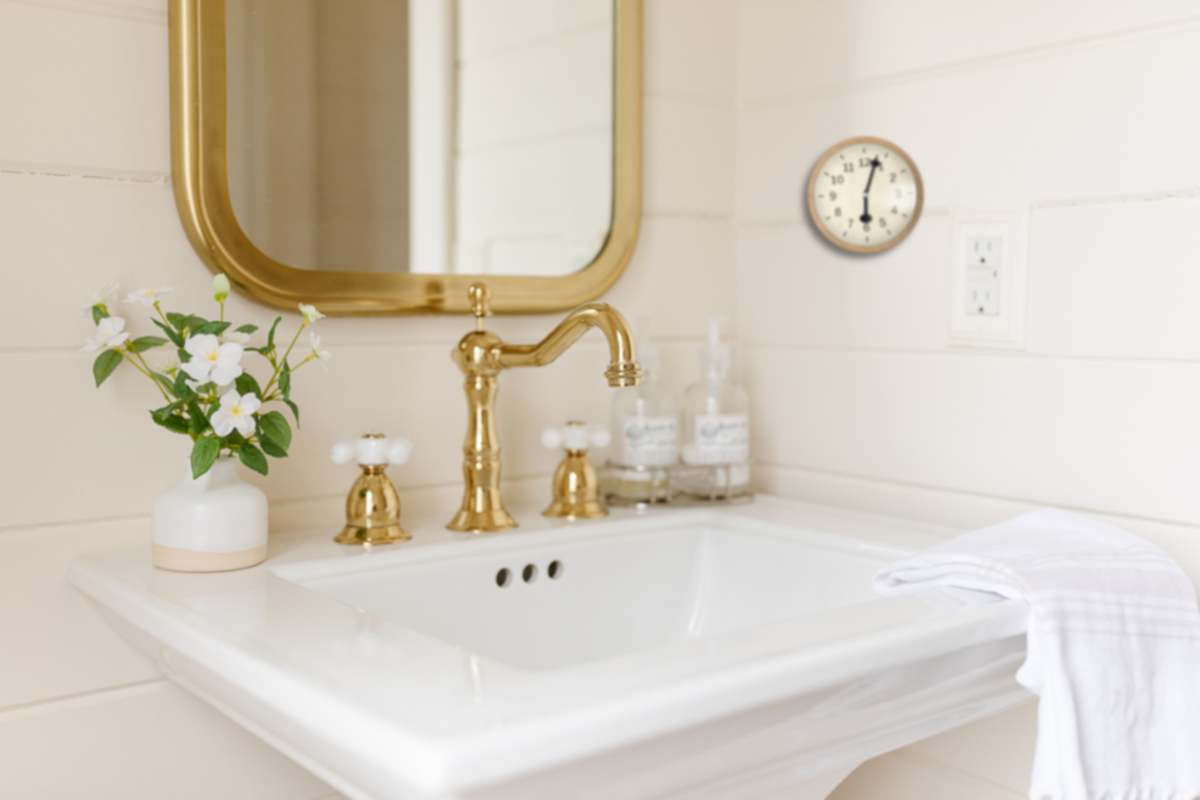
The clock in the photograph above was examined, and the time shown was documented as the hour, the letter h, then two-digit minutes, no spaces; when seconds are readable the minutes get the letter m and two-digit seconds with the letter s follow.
6h03
